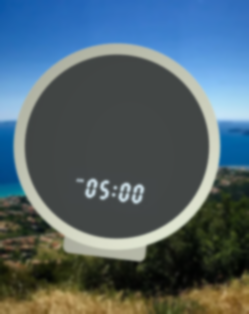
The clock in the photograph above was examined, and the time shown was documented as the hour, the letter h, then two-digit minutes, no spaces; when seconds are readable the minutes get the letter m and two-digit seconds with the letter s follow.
5h00
